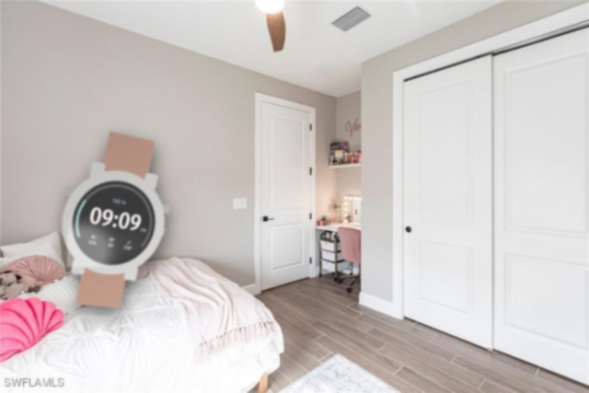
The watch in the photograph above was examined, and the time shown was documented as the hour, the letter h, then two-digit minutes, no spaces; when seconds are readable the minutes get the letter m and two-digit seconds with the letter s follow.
9h09
